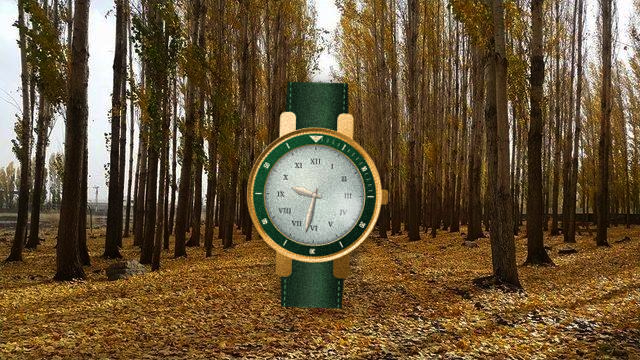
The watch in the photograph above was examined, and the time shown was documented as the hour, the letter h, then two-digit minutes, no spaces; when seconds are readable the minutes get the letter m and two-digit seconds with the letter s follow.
9h32
